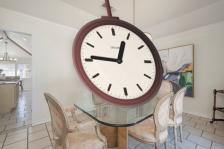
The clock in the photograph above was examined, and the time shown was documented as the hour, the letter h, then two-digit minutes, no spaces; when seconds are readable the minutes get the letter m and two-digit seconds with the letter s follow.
12h46
